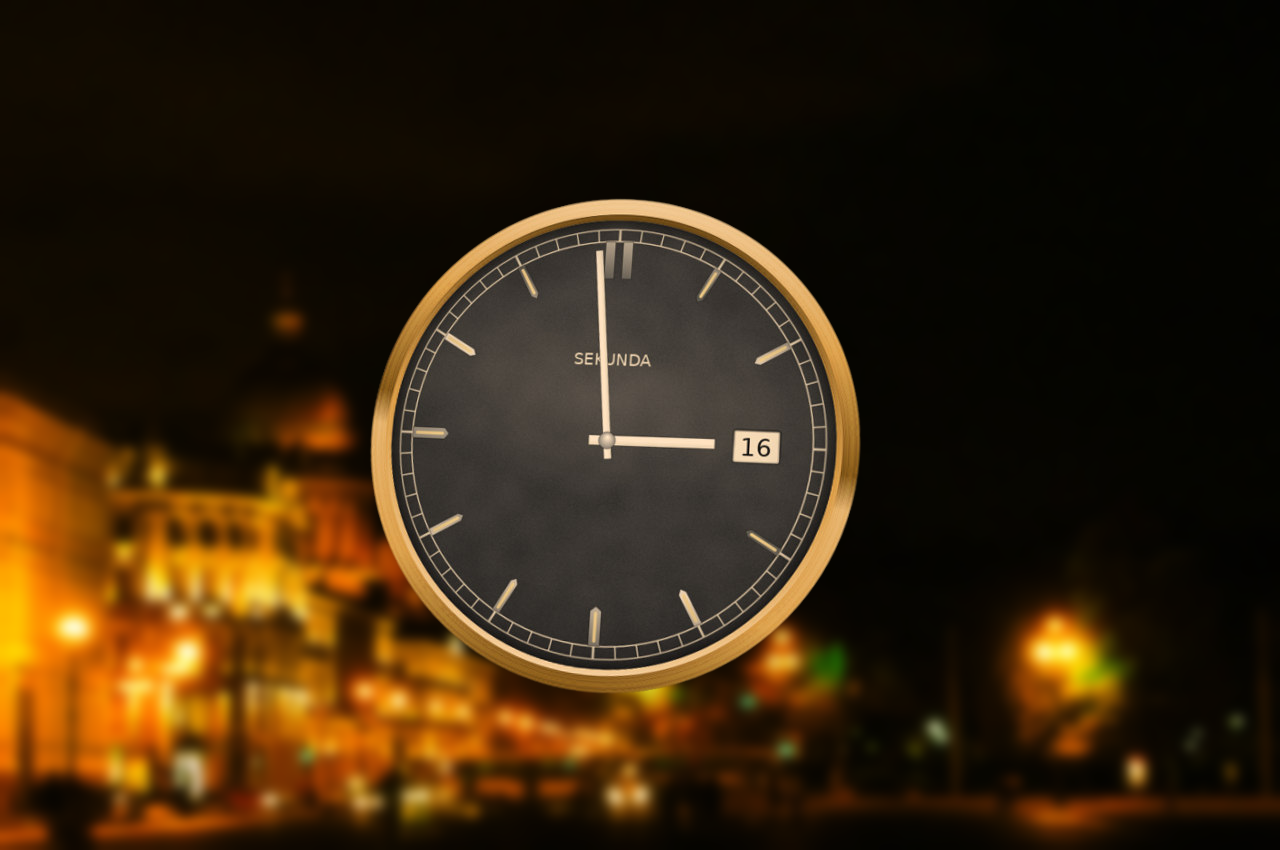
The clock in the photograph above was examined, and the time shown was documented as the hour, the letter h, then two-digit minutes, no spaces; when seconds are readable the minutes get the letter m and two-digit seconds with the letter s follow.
2h59
